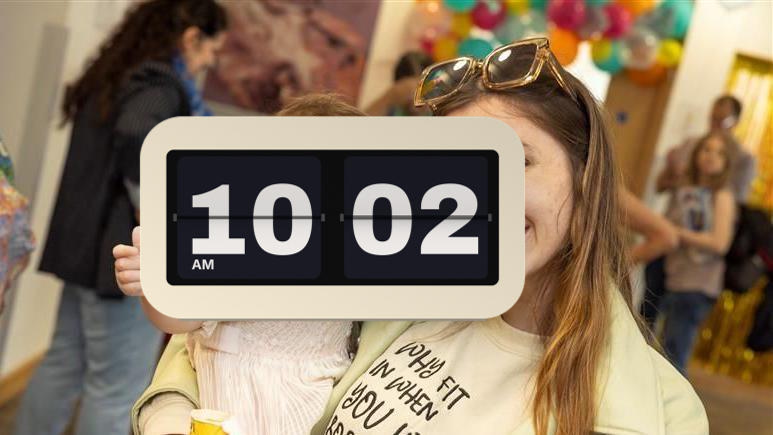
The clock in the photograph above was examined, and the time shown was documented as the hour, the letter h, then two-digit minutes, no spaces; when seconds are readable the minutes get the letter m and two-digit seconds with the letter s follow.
10h02
